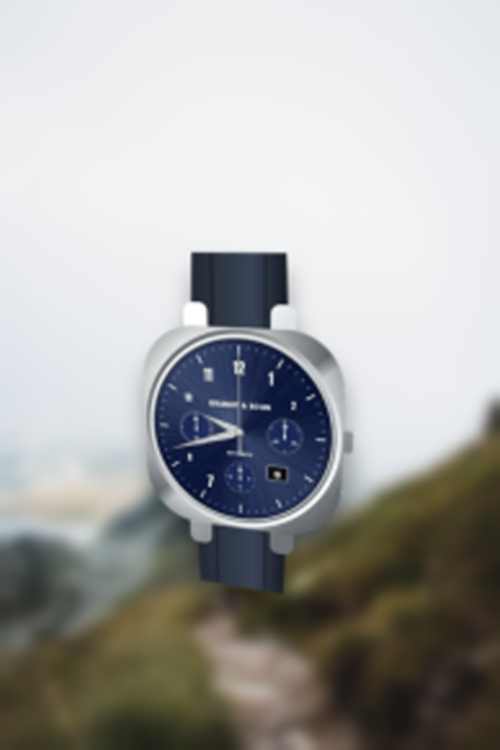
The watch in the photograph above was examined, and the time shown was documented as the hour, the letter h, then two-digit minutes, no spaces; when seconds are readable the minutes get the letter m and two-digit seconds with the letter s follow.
9h42
